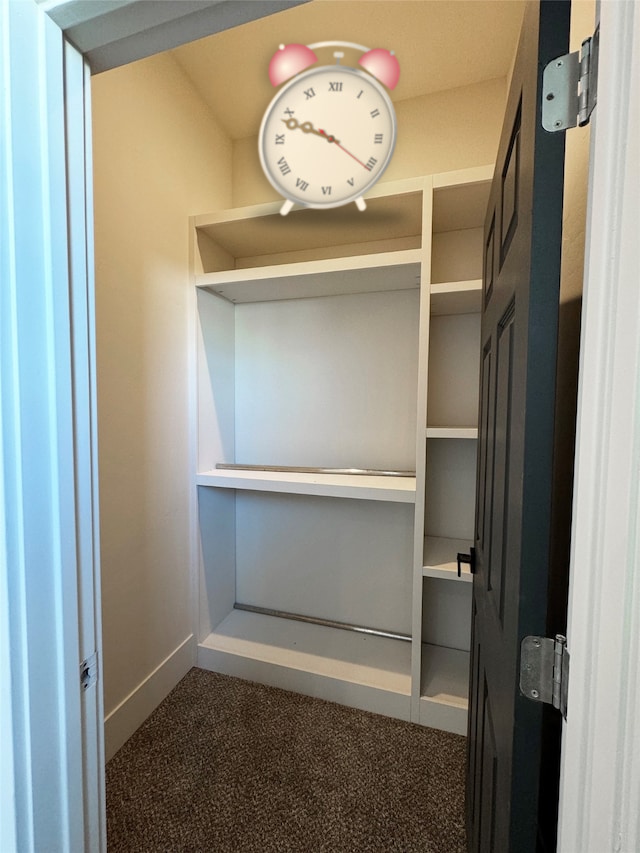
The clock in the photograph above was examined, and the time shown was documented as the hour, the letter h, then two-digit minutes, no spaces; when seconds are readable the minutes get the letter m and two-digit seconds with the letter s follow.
9h48m21s
